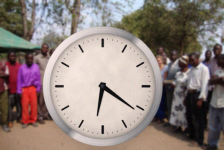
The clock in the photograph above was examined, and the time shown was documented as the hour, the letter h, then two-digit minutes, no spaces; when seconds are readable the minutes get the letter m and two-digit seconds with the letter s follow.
6h21
